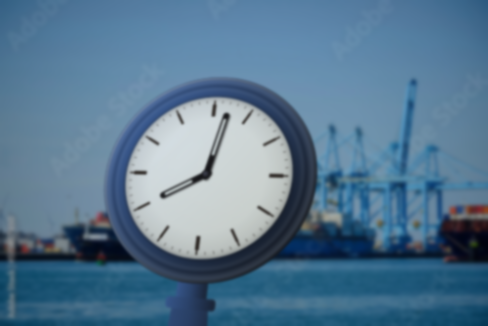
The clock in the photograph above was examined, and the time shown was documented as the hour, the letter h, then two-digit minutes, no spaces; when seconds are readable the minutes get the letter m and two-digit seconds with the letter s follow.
8h02
